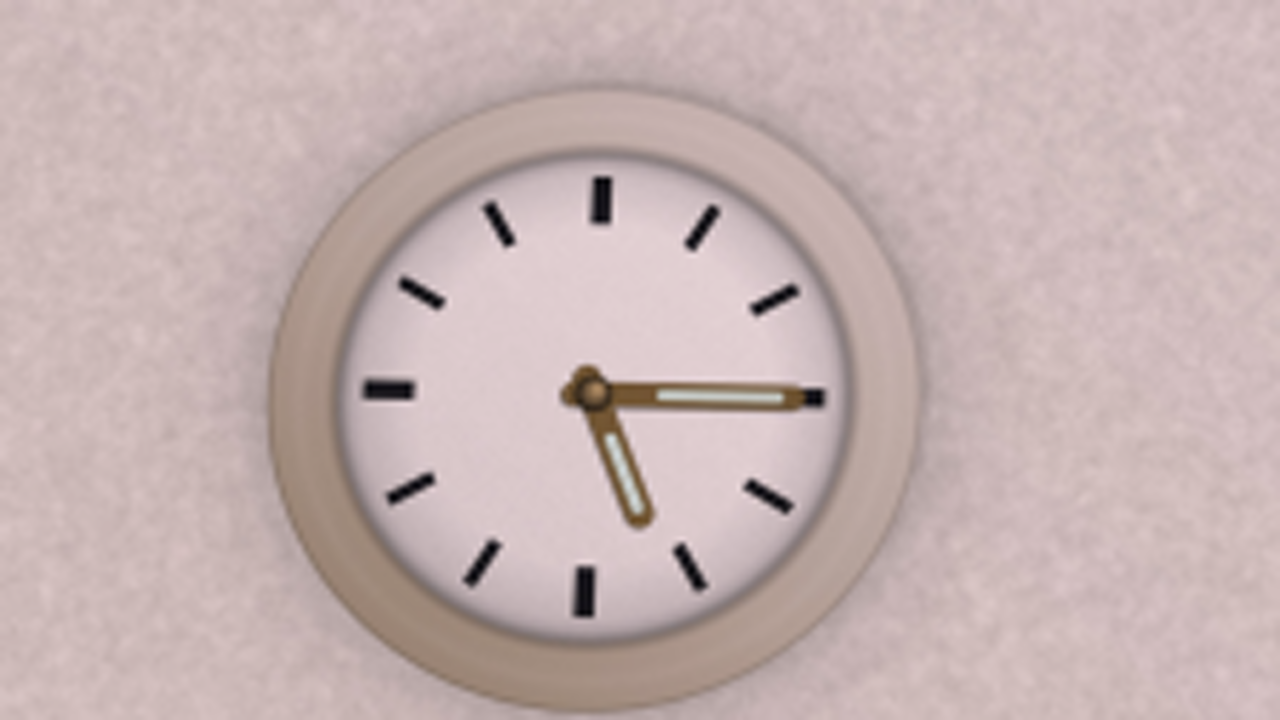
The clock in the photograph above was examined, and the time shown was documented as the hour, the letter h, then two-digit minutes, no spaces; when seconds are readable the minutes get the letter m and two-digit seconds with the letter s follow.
5h15
